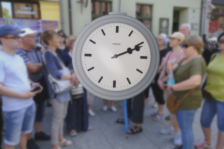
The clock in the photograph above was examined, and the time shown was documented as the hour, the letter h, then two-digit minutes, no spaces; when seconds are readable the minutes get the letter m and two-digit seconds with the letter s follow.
2h11
